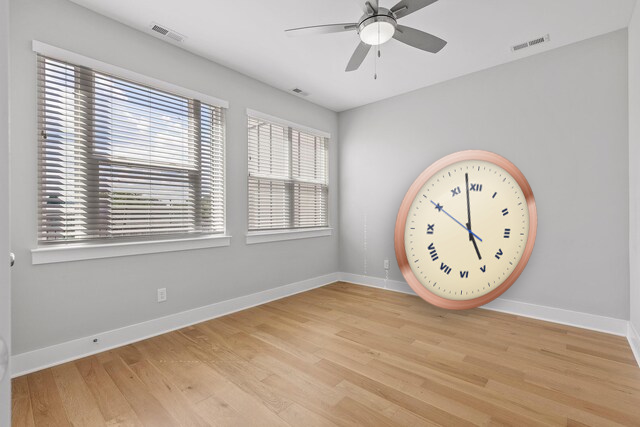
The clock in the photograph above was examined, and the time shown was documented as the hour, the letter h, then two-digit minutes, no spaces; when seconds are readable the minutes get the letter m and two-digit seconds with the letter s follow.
4h57m50s
